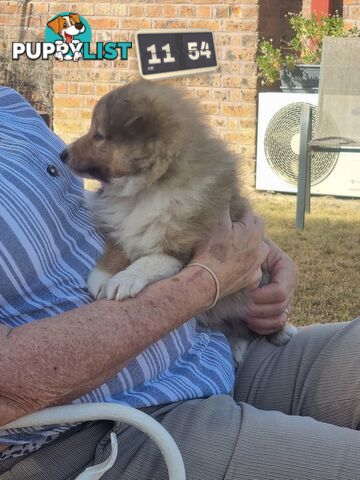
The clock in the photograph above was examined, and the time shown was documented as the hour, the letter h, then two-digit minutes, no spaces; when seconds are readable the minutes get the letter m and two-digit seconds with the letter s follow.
11h54
